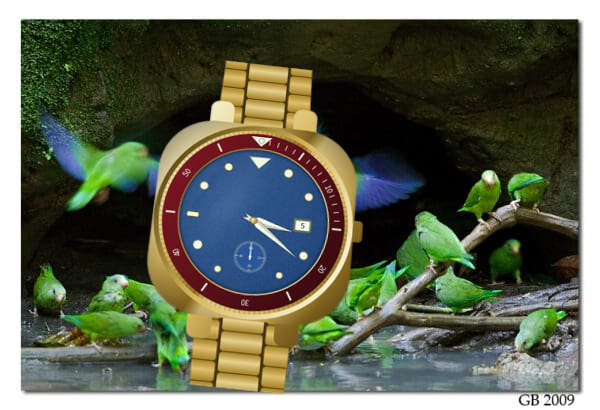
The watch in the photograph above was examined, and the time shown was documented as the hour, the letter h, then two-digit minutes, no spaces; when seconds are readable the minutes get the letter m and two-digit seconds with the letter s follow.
3h21
